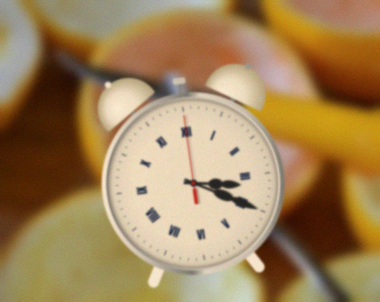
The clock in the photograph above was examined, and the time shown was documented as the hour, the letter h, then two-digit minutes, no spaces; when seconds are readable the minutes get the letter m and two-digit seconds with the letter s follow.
3h20m00s
